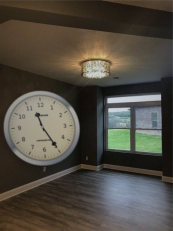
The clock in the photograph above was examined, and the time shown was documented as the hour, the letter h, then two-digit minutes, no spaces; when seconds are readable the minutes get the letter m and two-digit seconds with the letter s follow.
11h25
